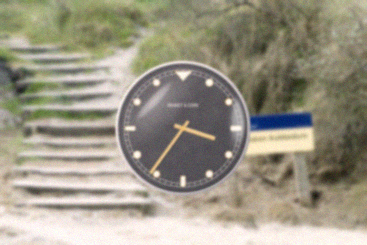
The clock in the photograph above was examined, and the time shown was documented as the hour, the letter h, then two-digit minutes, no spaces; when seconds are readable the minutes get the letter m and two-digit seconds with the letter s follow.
3h36
